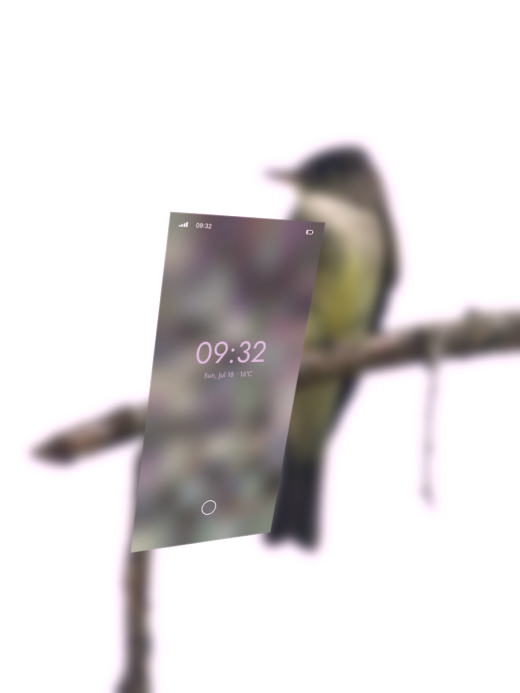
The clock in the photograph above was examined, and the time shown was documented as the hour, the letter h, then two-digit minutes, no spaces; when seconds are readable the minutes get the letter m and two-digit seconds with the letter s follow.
9h32
